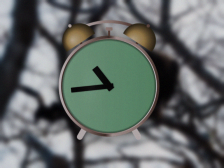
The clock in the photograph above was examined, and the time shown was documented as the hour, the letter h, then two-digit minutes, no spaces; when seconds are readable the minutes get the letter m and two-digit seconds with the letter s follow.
10h44
